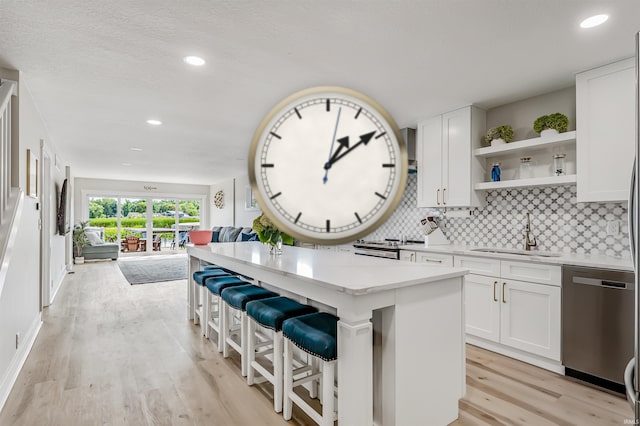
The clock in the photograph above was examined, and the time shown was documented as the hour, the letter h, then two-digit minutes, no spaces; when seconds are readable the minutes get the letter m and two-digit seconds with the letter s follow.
1h09m02s
